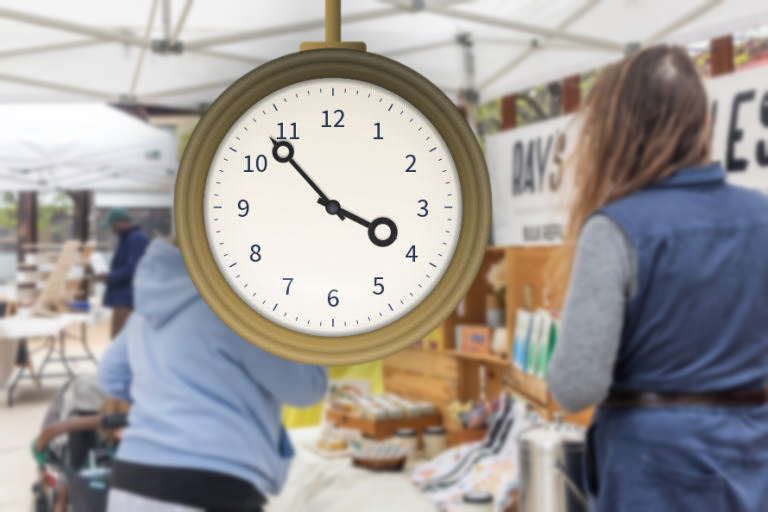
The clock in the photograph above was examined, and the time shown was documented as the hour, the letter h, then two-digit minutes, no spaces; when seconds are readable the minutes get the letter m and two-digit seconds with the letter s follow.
3h53
